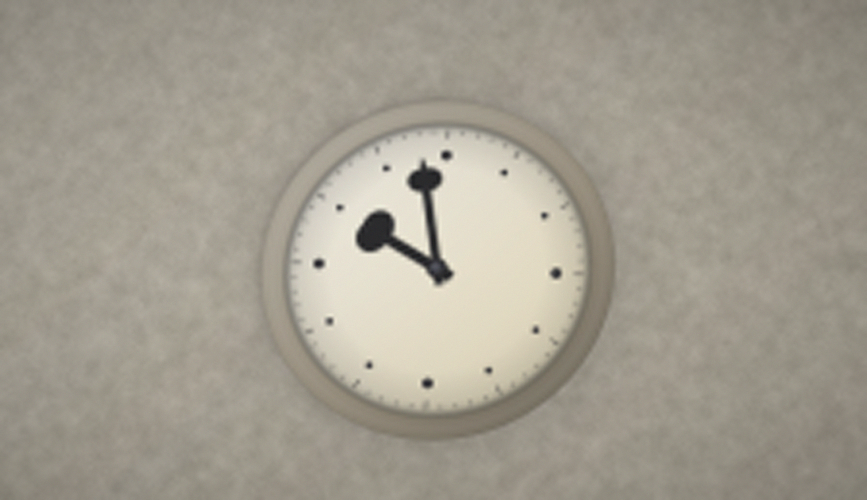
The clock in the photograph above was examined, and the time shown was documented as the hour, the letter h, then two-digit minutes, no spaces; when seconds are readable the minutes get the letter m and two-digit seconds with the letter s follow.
9h58
